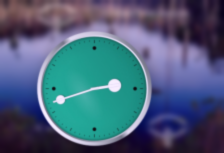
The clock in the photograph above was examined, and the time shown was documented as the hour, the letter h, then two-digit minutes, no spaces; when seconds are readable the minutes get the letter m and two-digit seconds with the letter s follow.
2h42
